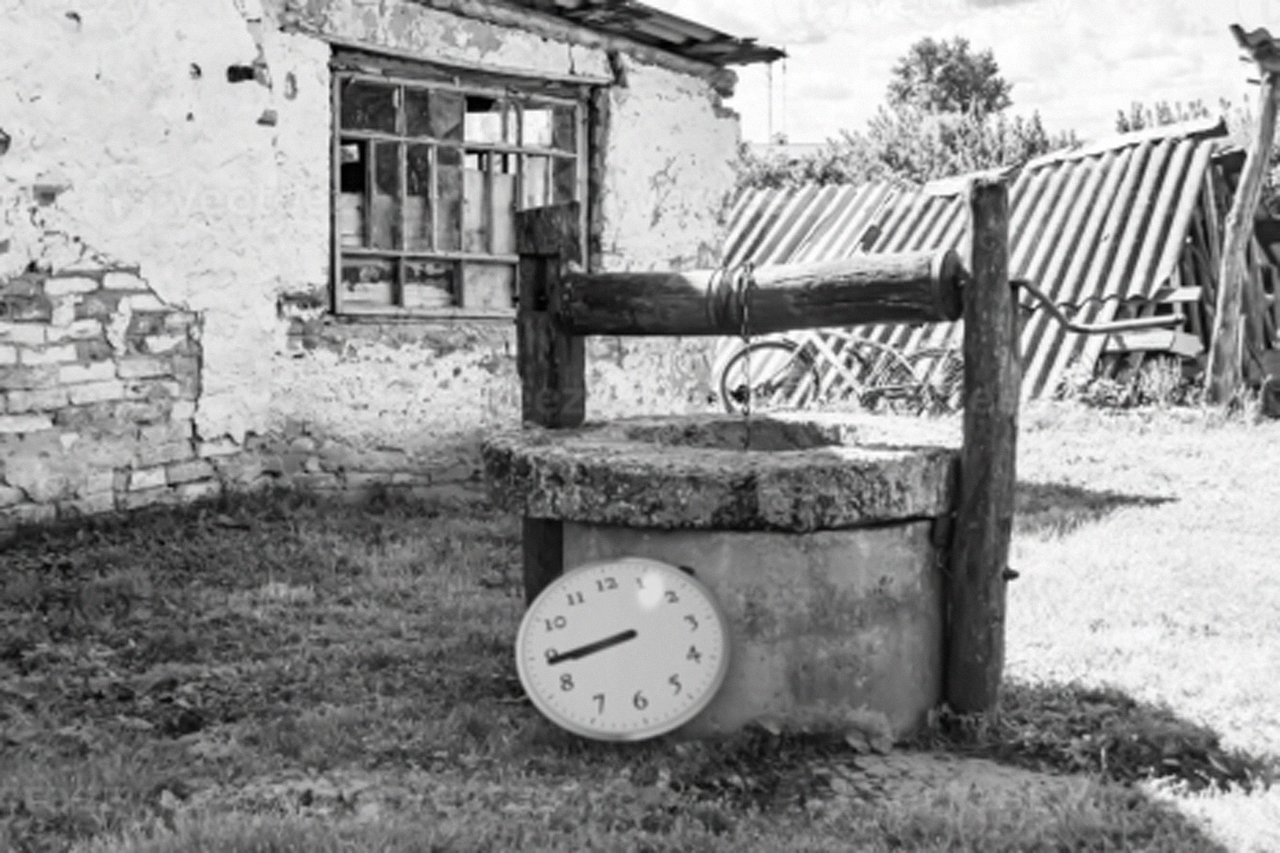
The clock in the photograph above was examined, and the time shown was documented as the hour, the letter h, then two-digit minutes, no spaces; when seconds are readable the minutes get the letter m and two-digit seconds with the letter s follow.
8h44
